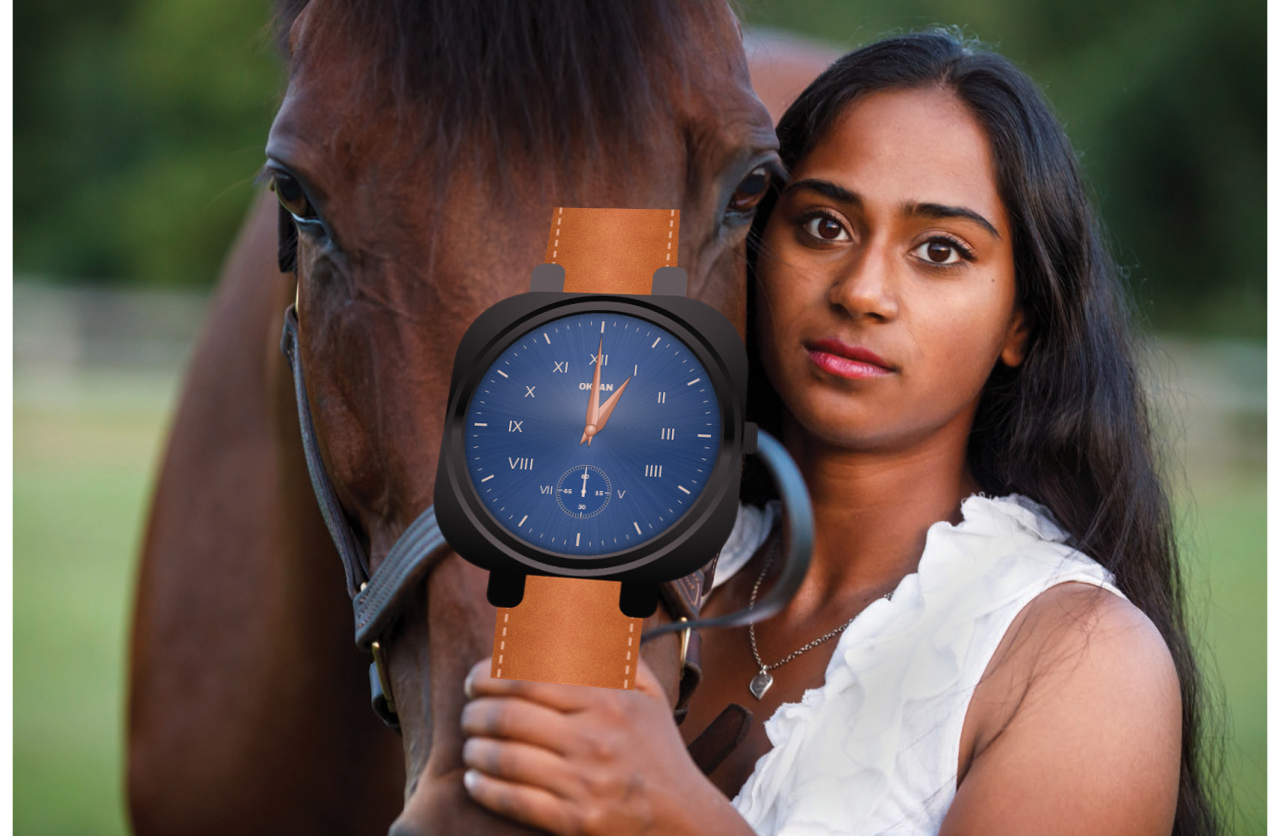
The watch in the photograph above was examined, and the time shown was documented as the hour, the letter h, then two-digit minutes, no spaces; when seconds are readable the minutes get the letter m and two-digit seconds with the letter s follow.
1h00
